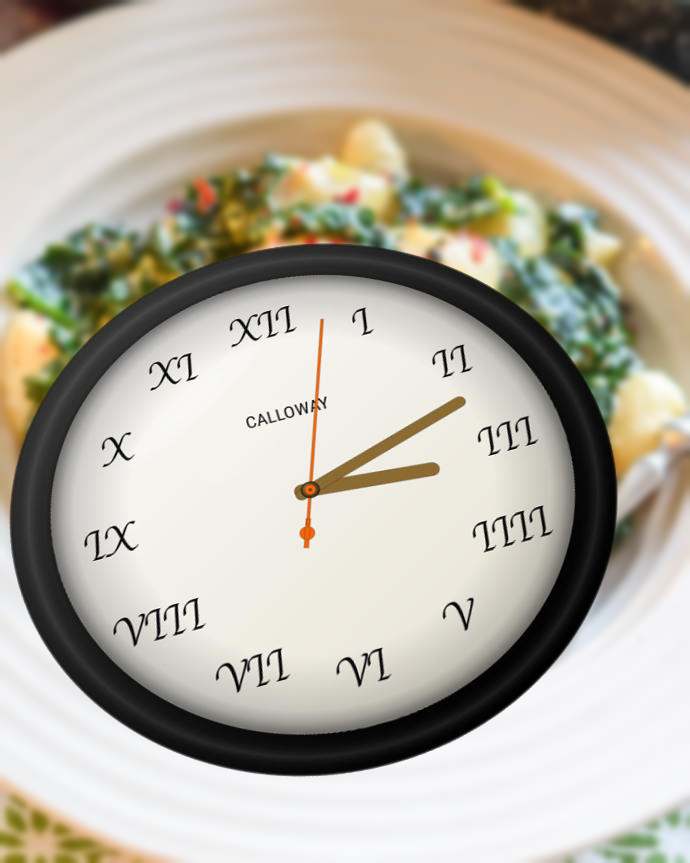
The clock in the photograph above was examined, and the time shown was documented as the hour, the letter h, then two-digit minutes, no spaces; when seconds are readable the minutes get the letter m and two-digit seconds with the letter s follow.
3h12m03s
